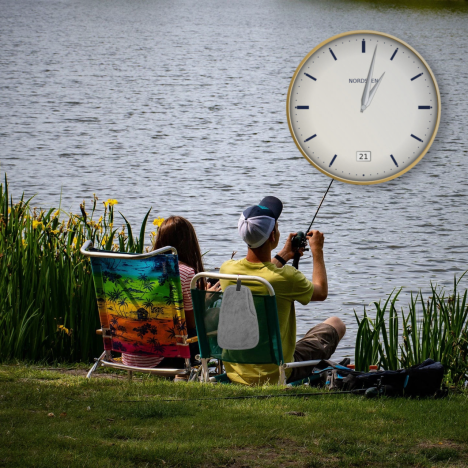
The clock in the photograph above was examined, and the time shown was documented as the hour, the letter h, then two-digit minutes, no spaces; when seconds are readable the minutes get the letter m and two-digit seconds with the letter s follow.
1h02
